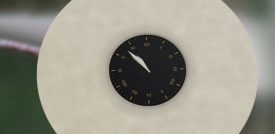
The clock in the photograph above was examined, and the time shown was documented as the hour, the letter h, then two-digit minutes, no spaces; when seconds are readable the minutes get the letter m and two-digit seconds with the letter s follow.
10h53
